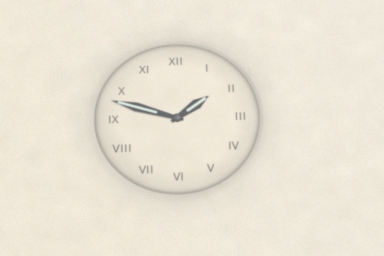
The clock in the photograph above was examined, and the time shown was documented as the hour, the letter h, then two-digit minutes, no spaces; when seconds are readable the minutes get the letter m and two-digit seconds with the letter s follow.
1h48
